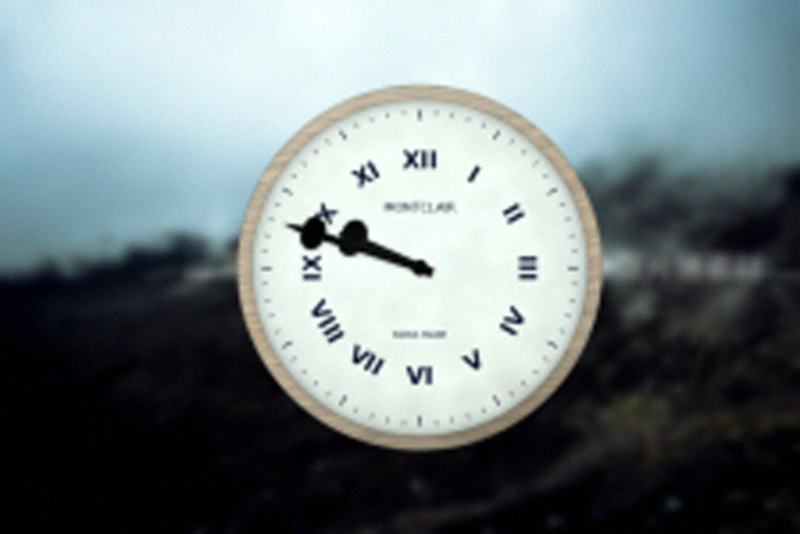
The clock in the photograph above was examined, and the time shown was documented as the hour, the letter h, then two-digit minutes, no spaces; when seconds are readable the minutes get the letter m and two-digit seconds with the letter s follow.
9h48
